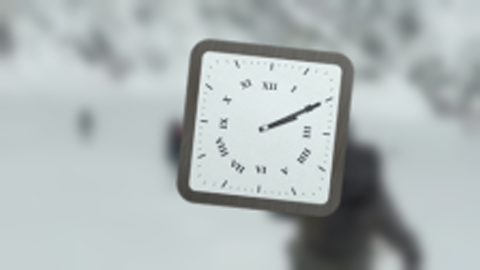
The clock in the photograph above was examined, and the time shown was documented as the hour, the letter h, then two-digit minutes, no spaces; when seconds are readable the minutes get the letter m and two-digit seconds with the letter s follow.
2h10
